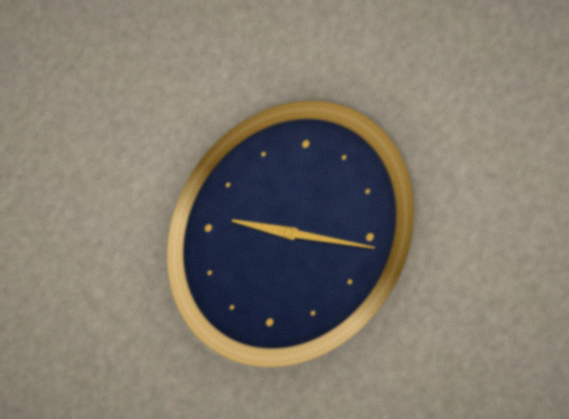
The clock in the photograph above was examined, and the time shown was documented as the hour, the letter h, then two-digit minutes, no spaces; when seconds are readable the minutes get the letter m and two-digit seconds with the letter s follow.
9h16
